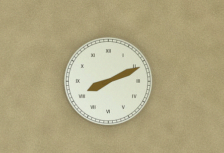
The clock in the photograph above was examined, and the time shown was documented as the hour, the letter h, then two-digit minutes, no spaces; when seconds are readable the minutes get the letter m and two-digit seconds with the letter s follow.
8h11
